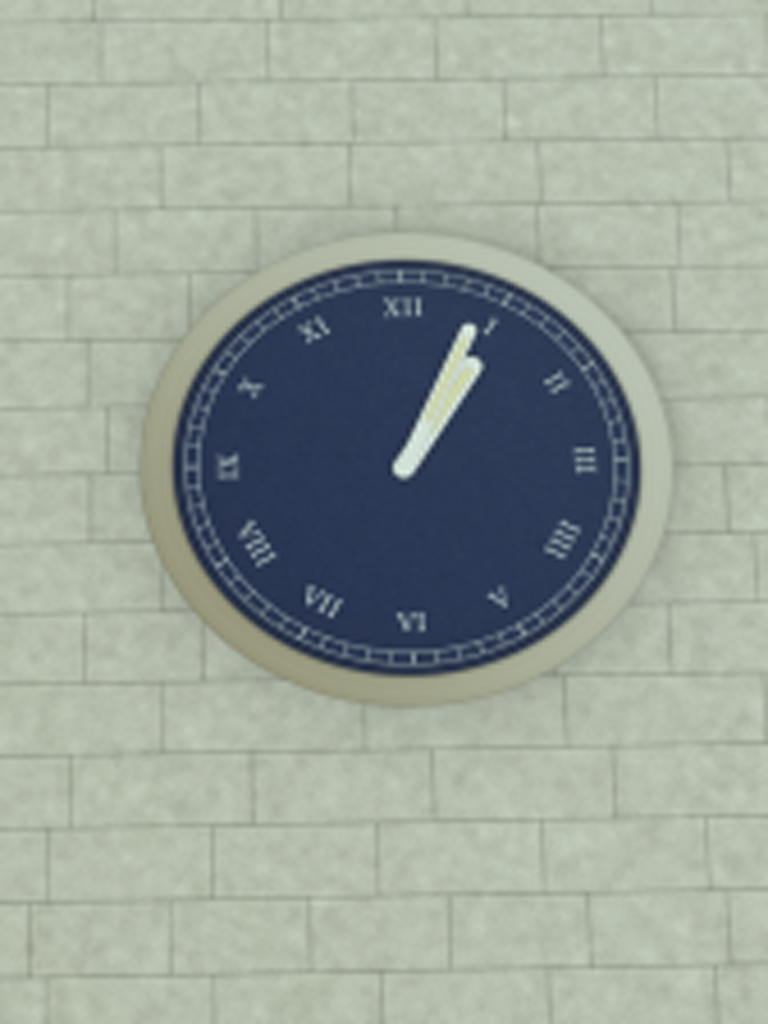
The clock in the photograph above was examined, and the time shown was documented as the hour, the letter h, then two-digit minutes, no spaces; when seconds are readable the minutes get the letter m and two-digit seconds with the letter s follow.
1h04
